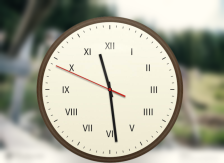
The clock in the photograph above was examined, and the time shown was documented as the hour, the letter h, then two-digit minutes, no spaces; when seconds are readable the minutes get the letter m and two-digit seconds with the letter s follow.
11h28m49s
